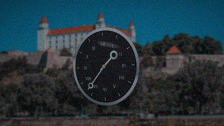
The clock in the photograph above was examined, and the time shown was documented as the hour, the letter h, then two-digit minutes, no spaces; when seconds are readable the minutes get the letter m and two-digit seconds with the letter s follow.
1h37
